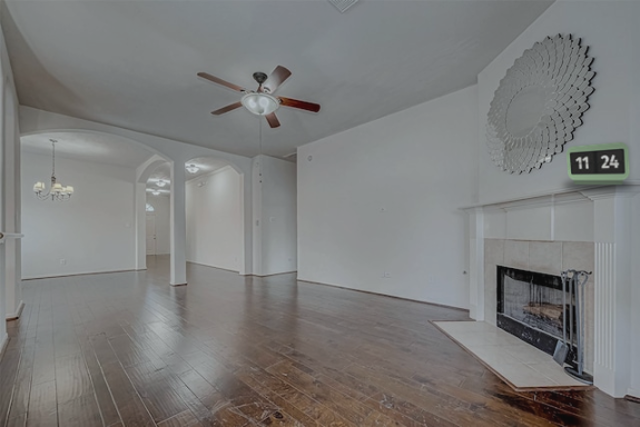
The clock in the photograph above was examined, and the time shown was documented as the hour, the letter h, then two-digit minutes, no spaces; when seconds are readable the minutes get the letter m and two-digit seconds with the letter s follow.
11h24
